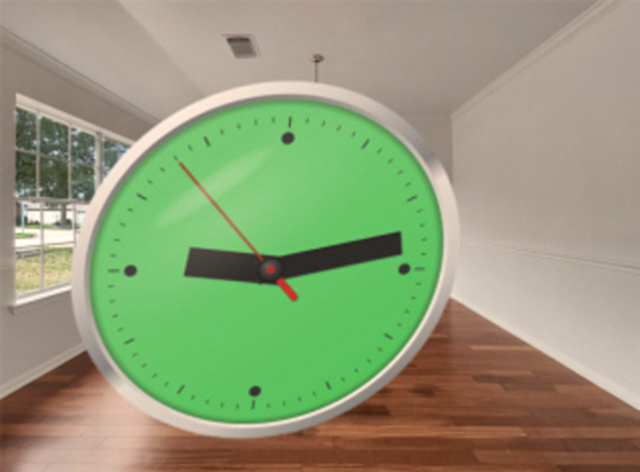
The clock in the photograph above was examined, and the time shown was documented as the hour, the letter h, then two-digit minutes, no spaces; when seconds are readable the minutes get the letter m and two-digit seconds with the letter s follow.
9h12m53s
